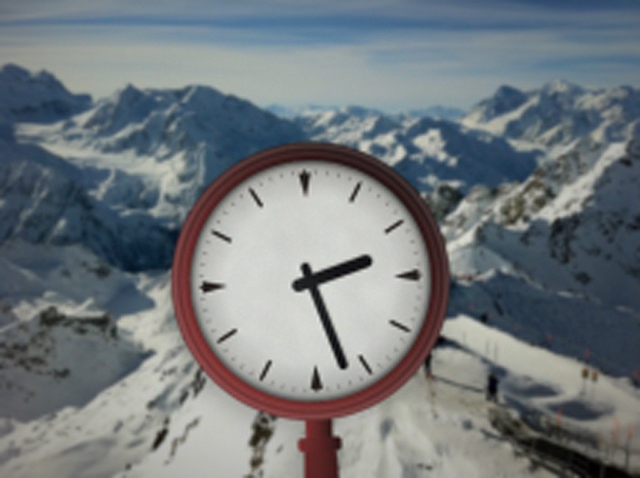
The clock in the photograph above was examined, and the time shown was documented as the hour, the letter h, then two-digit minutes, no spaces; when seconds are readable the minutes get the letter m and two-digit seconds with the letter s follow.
2h27
